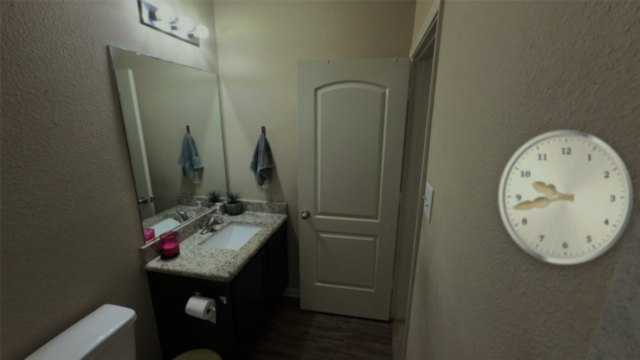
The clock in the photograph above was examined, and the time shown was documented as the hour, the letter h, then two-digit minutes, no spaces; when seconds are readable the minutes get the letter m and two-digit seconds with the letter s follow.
9h43
